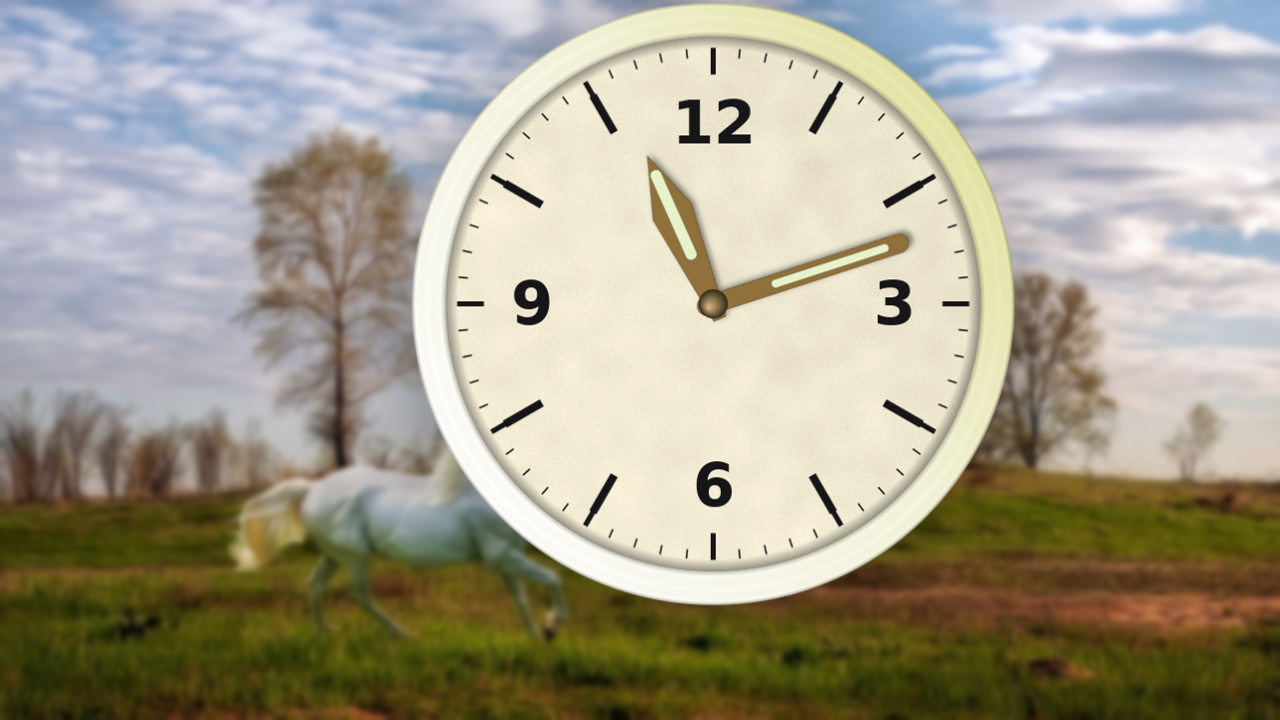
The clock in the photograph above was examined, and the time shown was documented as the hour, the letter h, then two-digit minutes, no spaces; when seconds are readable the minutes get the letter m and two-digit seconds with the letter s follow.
11h12
